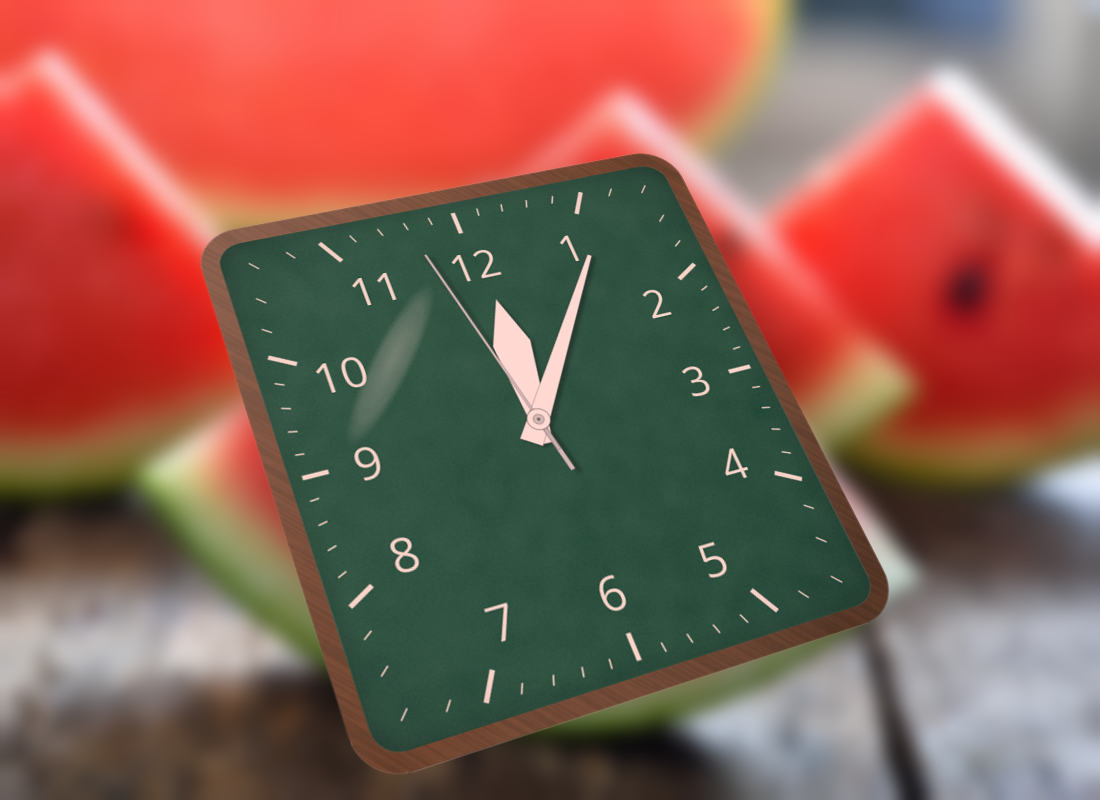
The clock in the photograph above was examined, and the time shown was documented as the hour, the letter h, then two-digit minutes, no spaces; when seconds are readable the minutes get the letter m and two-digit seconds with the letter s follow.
12h05m58s
